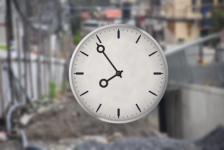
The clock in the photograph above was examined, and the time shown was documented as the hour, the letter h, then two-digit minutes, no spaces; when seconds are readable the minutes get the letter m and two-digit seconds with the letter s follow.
7h54
